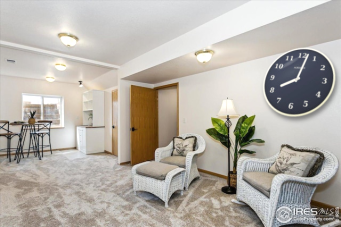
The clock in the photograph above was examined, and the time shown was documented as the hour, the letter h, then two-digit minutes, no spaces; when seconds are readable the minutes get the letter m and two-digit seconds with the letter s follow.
8h02
